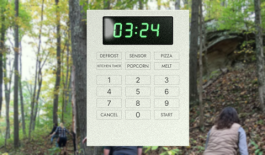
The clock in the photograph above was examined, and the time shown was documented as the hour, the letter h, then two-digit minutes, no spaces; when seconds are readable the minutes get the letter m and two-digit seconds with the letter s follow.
3h24
